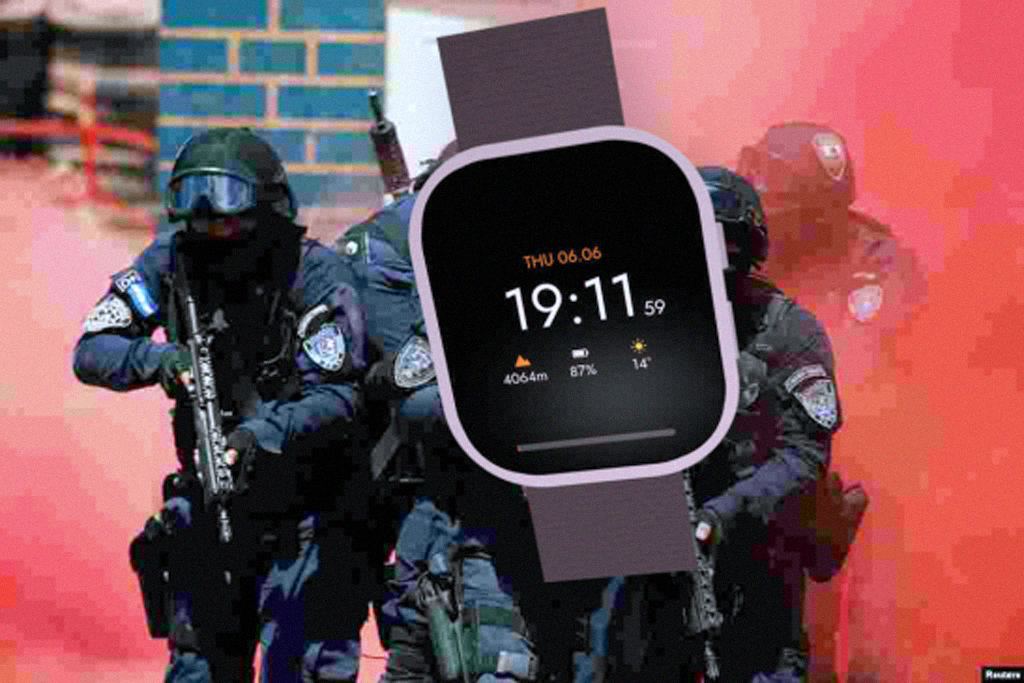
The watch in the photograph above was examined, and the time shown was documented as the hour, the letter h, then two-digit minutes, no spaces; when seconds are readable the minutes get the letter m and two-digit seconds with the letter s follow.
19h11m59s
